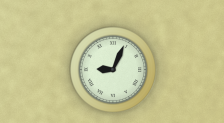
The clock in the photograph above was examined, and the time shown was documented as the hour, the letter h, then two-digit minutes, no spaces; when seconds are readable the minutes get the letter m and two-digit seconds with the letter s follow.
9h04
